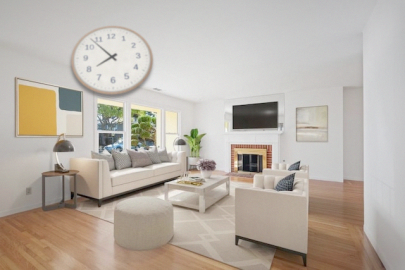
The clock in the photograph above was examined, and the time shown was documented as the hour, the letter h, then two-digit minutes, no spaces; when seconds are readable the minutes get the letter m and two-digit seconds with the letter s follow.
7h53
